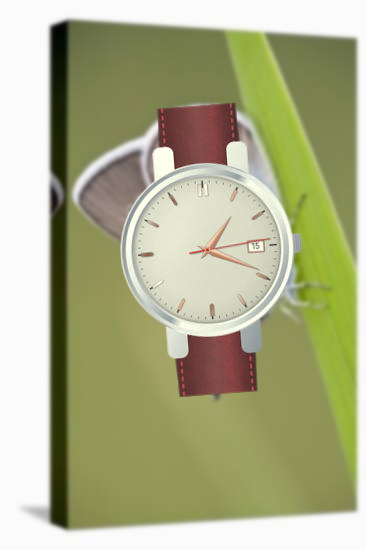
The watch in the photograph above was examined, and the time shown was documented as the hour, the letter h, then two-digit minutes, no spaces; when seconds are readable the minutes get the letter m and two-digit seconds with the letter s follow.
1h19m14s
